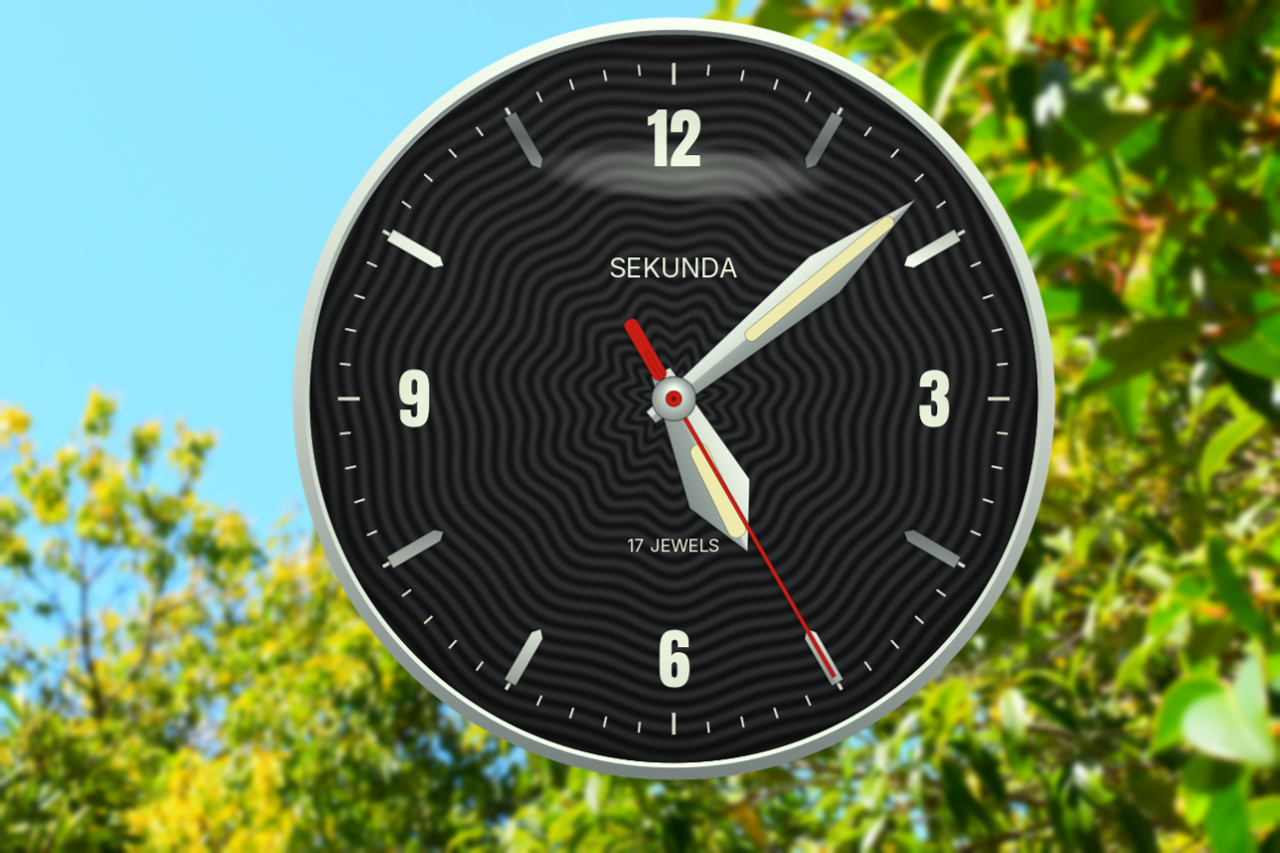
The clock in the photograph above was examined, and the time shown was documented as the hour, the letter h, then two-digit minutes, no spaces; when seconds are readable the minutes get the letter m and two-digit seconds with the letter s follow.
5h08m25s
